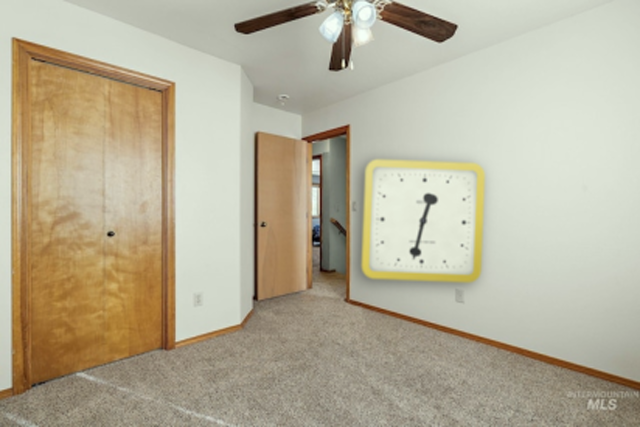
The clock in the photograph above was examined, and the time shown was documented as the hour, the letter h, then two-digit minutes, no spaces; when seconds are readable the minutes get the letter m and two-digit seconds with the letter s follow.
12h32
